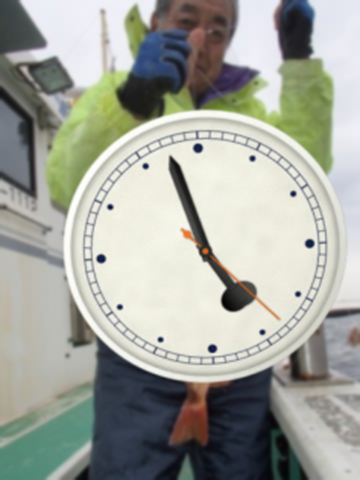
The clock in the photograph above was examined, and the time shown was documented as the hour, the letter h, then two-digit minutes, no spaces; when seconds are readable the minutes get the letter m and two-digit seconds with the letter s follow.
4h57m23s
